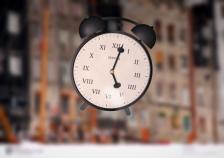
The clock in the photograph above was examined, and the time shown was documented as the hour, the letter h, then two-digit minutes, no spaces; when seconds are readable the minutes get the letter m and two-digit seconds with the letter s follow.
5h02
